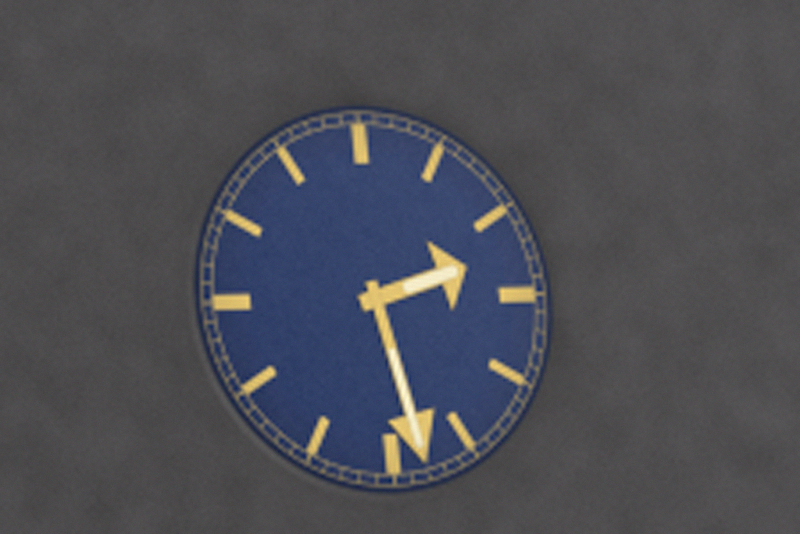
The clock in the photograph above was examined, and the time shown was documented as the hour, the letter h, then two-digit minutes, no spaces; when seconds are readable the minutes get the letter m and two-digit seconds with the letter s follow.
2h28
